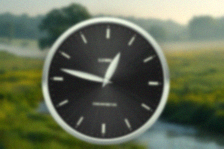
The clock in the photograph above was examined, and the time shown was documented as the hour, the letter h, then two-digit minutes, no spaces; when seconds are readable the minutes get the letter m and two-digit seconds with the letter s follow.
12h47
